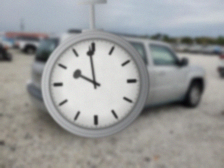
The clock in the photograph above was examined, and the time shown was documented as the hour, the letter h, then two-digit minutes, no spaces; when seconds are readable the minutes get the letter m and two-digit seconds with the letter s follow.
9h59
